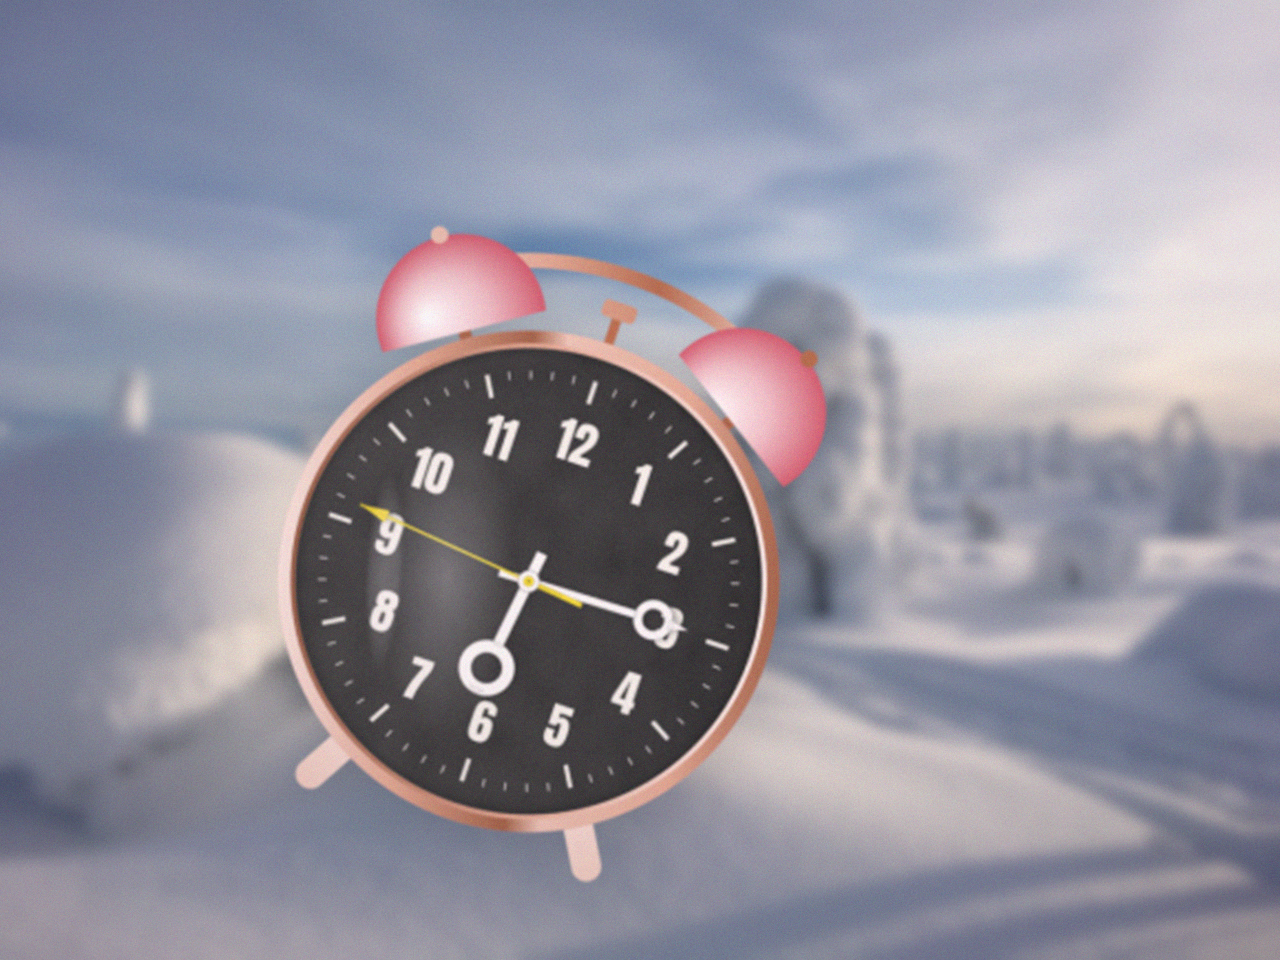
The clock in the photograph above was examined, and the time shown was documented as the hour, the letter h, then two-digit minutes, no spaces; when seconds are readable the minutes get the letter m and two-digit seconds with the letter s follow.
6h14m46s
